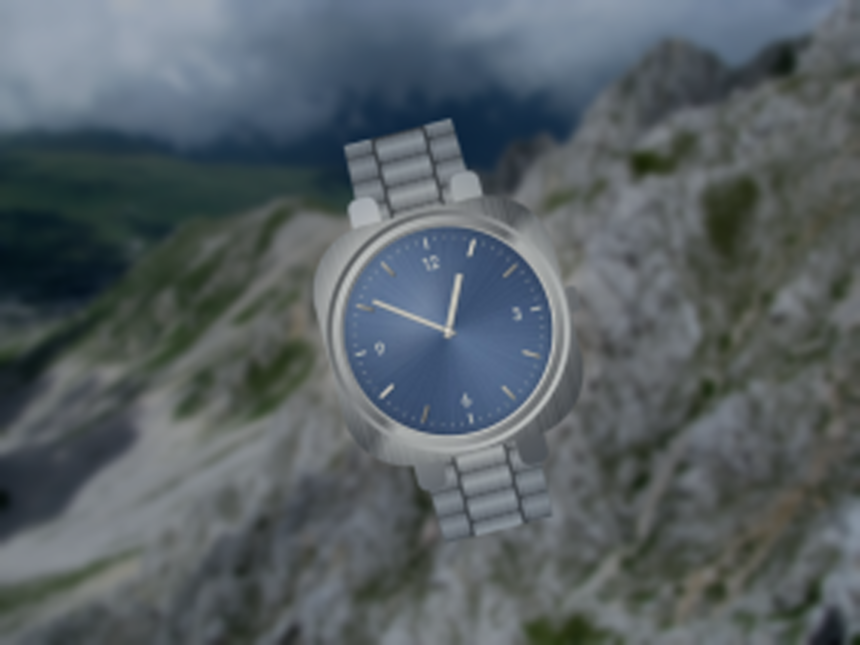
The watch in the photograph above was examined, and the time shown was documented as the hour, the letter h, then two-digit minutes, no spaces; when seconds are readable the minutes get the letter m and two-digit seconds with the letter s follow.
12h51
